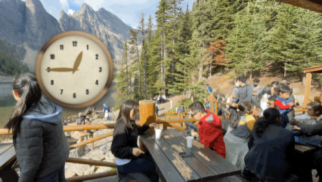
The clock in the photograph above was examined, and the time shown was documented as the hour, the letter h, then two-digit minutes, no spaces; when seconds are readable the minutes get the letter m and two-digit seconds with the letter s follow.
12h45
